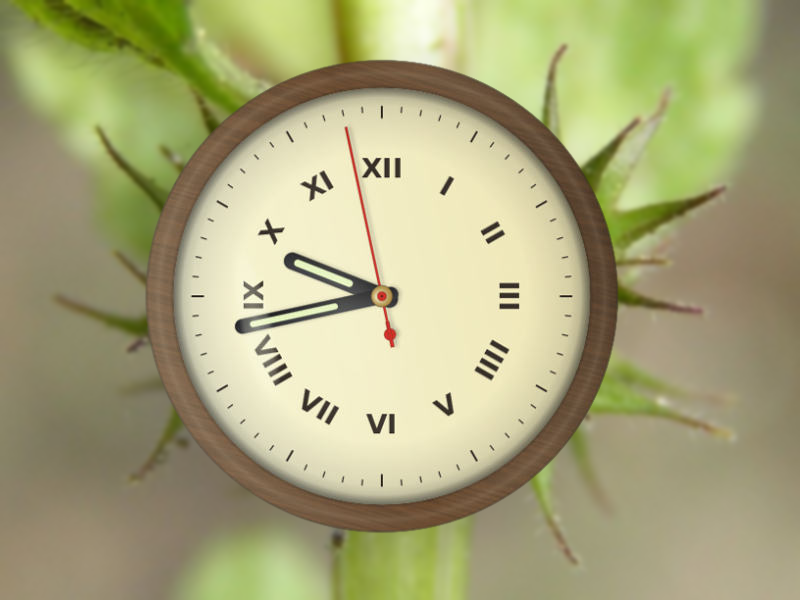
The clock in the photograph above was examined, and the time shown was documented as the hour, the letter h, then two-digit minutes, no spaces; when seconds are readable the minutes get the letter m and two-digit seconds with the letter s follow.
9h42m58s
